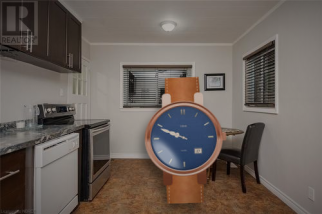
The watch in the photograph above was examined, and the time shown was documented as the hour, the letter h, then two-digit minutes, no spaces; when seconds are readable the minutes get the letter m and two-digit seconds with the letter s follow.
9h49
